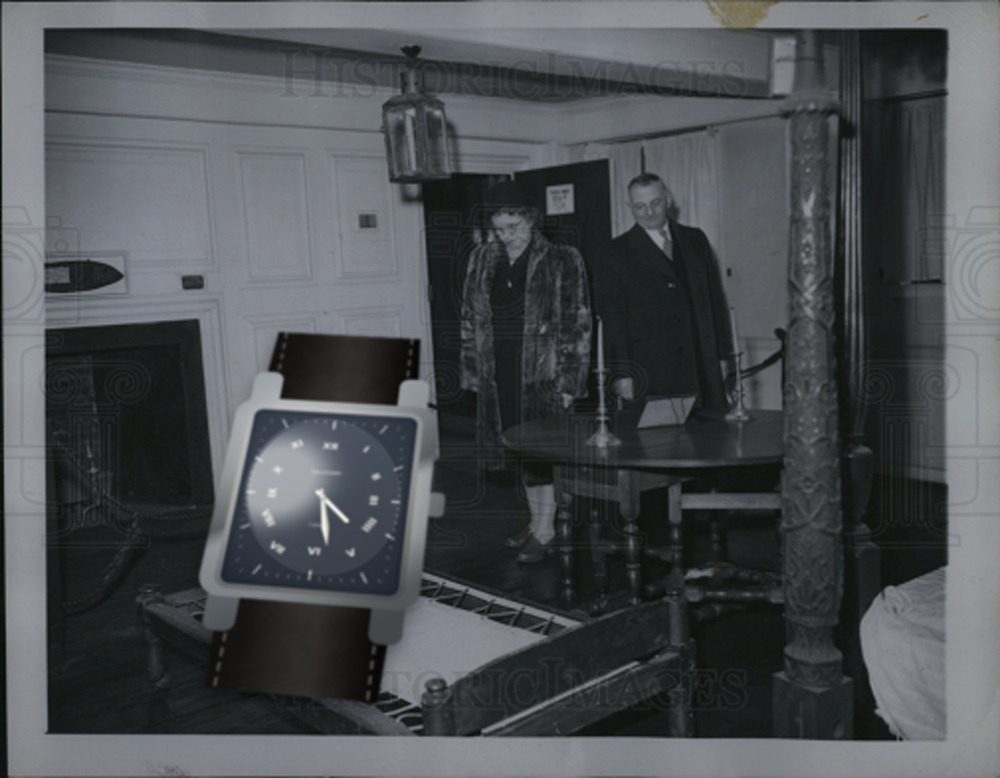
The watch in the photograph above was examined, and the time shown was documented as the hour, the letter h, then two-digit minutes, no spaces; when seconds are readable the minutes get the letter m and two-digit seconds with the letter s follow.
4h28
